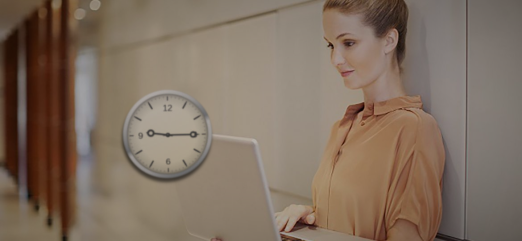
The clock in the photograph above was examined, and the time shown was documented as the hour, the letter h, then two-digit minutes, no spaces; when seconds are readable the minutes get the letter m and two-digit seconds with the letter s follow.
9h15
